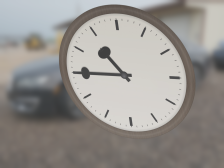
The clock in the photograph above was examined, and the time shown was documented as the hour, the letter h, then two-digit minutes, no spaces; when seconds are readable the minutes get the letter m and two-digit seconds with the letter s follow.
10h45
